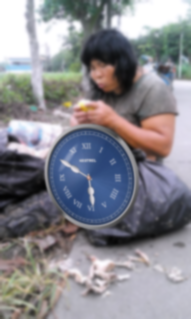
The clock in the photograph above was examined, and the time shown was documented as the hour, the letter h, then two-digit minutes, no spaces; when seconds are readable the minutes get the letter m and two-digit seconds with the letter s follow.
5h50
